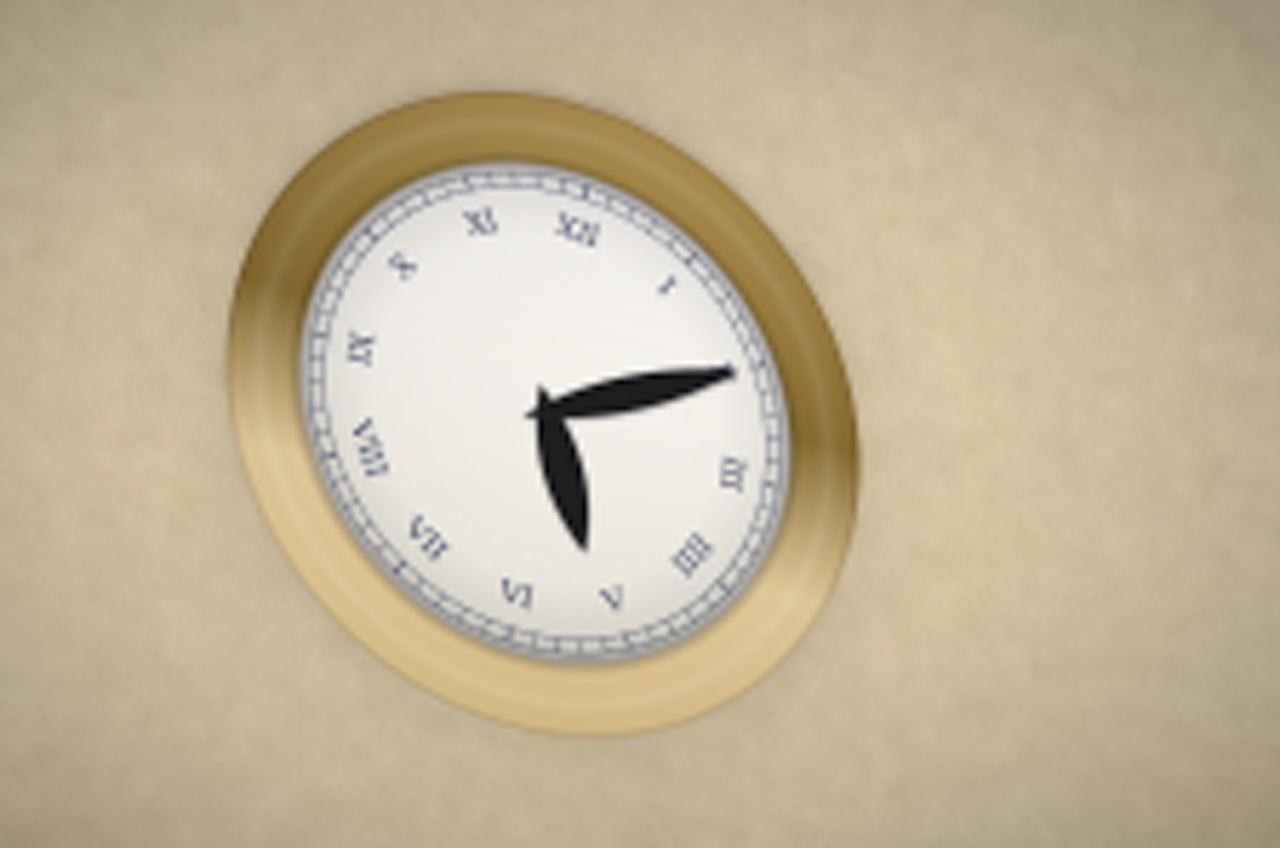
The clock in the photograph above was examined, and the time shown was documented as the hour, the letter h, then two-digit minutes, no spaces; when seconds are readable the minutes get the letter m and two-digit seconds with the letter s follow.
5h10
